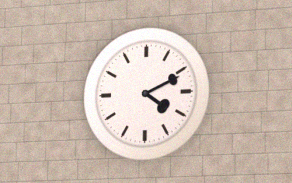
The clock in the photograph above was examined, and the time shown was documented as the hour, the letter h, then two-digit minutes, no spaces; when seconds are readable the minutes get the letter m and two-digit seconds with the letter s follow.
4h11
